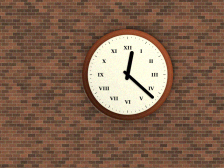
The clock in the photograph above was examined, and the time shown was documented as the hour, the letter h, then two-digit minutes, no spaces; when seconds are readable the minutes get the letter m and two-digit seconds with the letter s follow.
12h22
